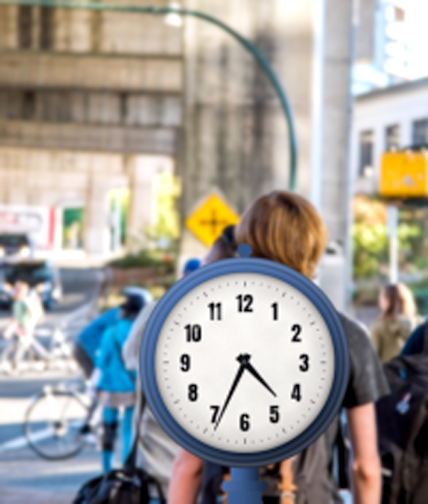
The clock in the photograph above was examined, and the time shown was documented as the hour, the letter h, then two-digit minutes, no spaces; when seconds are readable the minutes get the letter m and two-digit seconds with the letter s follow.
4h34
